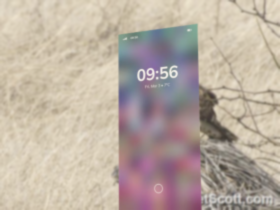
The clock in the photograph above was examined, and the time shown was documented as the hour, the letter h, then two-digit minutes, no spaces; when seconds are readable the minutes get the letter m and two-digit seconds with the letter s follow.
9h56
